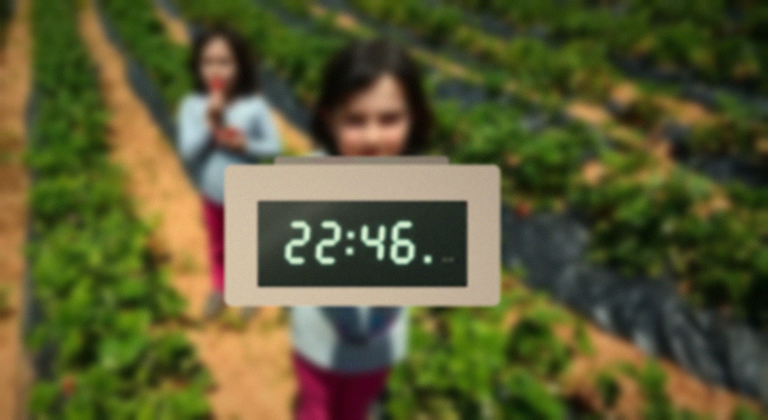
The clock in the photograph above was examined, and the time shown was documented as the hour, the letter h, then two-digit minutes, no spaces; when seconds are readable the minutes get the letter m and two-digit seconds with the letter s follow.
22h46
